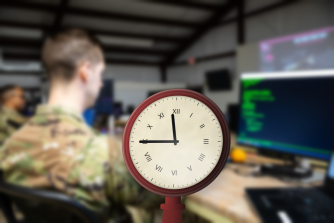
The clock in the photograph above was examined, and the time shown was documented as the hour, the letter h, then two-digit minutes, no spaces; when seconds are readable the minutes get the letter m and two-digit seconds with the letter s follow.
11h45
